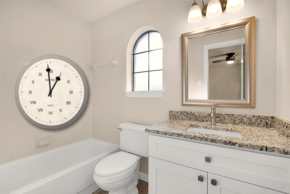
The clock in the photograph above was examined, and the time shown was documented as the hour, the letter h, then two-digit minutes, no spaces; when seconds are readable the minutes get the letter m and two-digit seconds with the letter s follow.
12h59
